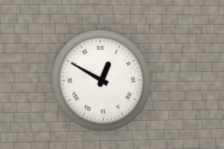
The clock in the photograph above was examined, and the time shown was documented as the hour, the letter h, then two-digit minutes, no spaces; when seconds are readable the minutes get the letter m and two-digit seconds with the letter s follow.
12h50
